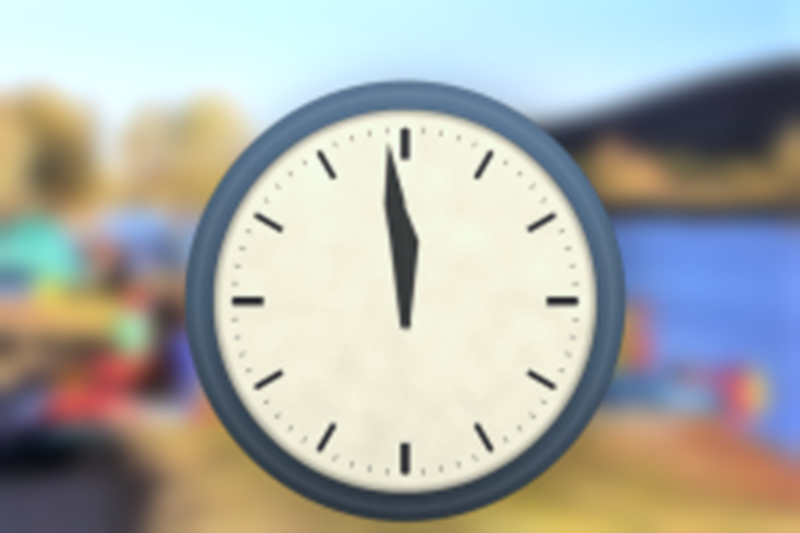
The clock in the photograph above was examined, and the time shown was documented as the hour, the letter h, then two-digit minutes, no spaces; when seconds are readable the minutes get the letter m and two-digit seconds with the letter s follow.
11h59
